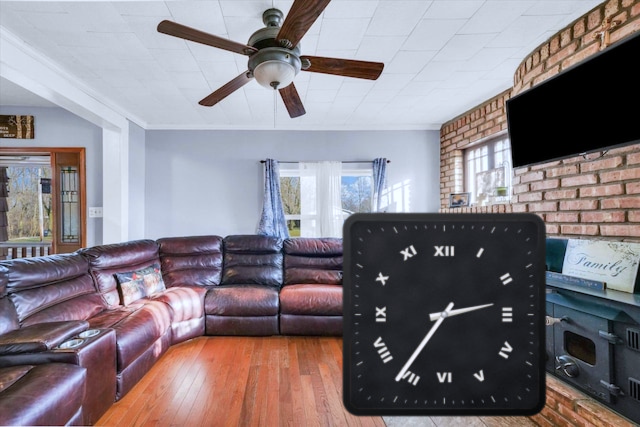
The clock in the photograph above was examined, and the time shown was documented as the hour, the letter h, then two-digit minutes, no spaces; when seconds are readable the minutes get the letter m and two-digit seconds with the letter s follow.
2h36
